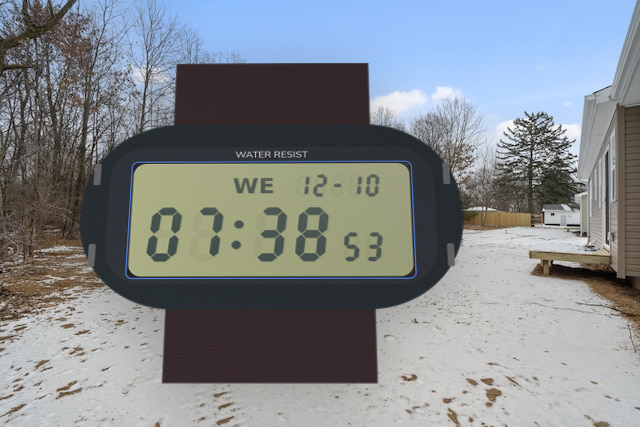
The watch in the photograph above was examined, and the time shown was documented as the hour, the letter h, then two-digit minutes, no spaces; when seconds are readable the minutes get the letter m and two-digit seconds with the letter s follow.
7h38m53s
